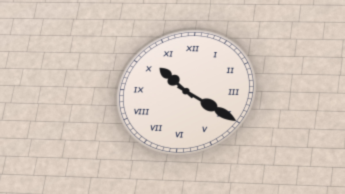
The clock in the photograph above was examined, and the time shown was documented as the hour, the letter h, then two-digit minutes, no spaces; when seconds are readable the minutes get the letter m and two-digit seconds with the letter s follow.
10h20
